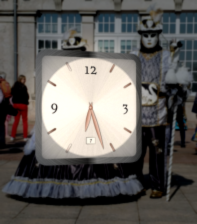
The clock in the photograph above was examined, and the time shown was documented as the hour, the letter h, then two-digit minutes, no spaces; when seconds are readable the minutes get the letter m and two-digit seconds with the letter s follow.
6h27
